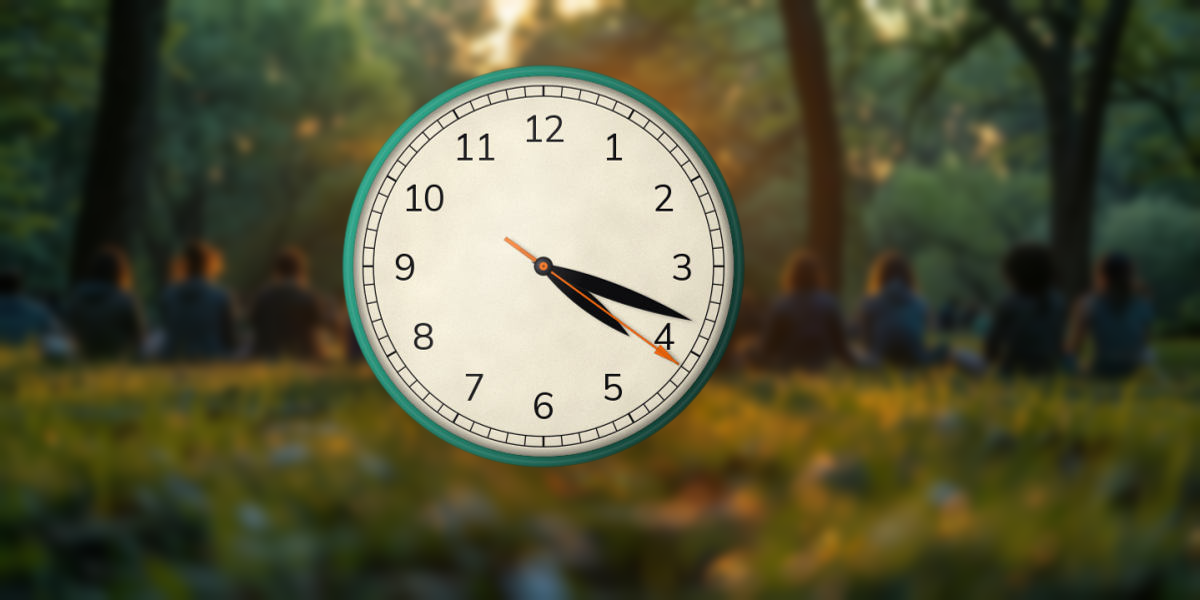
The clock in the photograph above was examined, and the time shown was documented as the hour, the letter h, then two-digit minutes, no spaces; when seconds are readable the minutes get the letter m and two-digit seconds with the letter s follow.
4h18m21s
